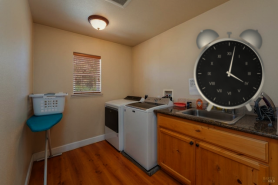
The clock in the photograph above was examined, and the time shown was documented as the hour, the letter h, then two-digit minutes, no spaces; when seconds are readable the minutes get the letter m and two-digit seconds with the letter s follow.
4h02
